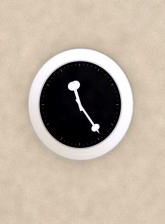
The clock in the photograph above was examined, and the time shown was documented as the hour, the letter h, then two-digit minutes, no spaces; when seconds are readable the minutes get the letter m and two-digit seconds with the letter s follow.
11h24
